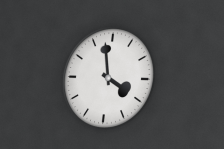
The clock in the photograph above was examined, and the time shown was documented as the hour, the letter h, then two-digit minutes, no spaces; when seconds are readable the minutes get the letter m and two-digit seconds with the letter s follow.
3h58
